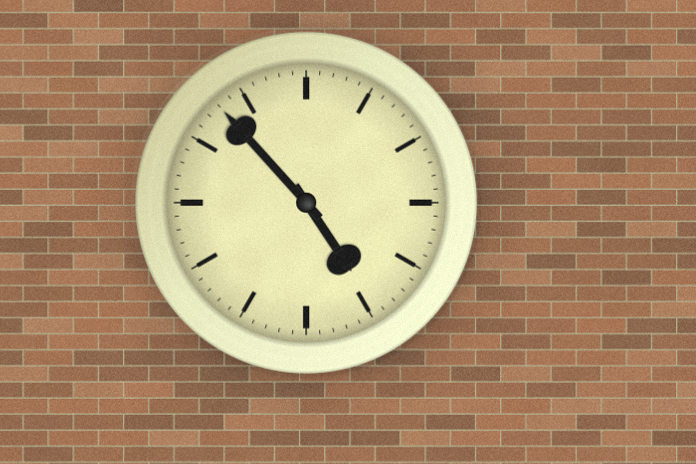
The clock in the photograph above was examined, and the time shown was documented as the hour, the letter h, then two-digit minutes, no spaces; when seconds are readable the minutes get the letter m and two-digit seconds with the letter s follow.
4h53
